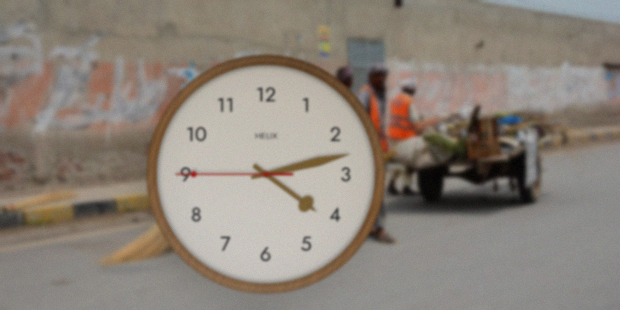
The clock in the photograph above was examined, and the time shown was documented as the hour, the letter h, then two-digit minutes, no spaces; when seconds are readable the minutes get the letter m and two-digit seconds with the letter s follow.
4h12m45s
